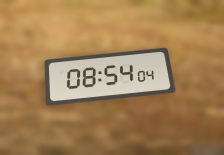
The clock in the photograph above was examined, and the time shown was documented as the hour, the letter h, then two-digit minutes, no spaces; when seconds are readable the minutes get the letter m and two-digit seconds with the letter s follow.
8h54m04s
